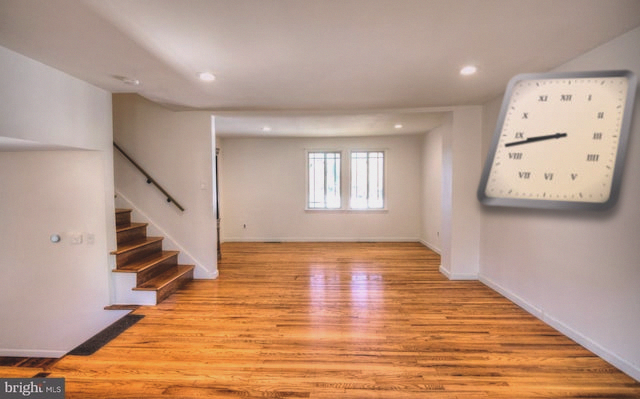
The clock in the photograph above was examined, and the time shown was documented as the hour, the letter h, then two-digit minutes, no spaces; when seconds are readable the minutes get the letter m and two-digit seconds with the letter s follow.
8h43
